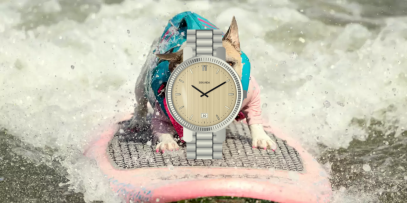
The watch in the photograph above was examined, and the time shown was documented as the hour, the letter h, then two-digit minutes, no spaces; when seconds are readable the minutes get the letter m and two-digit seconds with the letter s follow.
10h10
